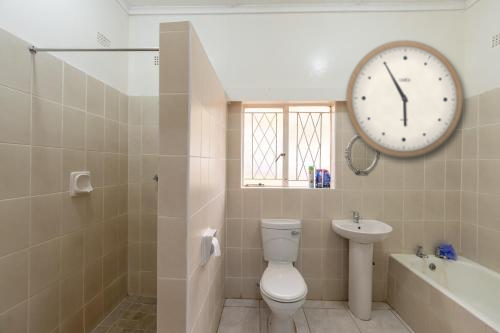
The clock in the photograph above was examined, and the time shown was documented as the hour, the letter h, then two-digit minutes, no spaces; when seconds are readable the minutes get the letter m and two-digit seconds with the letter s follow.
5h55
